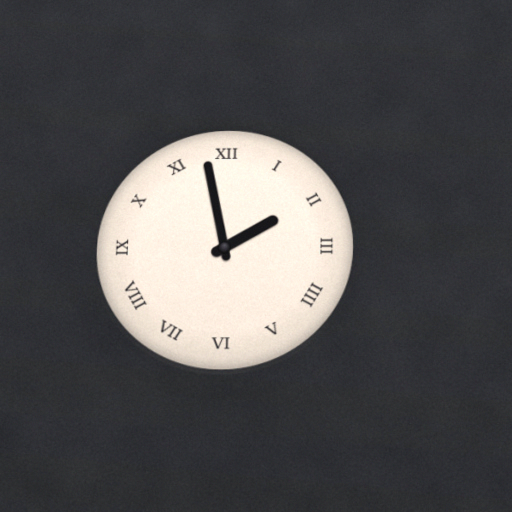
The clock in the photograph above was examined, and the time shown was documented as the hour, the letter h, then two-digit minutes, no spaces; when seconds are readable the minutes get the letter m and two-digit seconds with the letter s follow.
1h58
